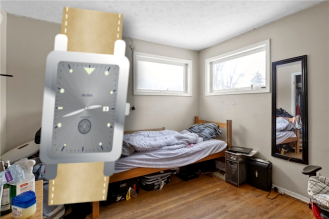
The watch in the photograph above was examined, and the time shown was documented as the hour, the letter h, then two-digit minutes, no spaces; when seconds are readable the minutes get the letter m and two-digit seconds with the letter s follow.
2h42
